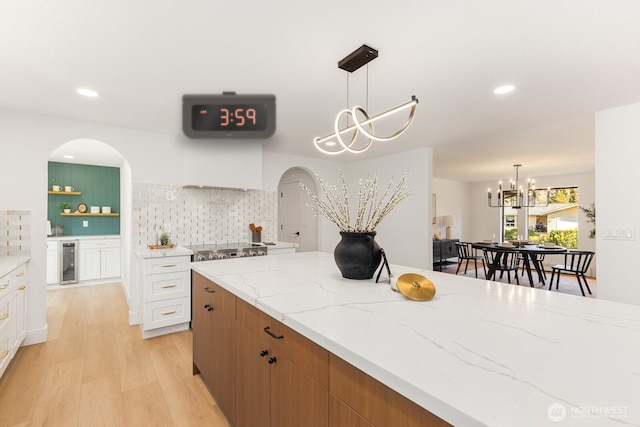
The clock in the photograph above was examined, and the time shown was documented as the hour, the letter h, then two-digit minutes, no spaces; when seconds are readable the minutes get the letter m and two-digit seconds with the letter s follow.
3h59
